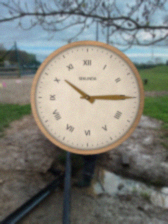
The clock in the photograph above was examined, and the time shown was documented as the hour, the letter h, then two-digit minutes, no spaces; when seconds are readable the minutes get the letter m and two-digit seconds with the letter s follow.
10h15
